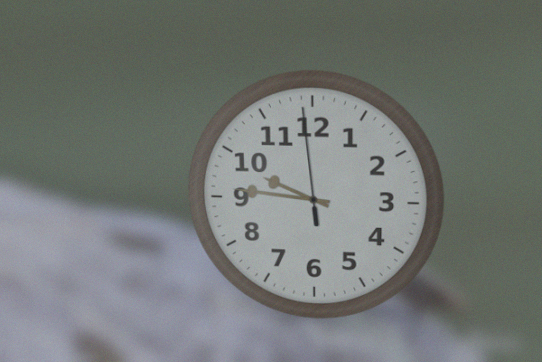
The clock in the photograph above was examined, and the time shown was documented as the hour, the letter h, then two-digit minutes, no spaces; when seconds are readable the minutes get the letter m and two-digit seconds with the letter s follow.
9h45m59s
